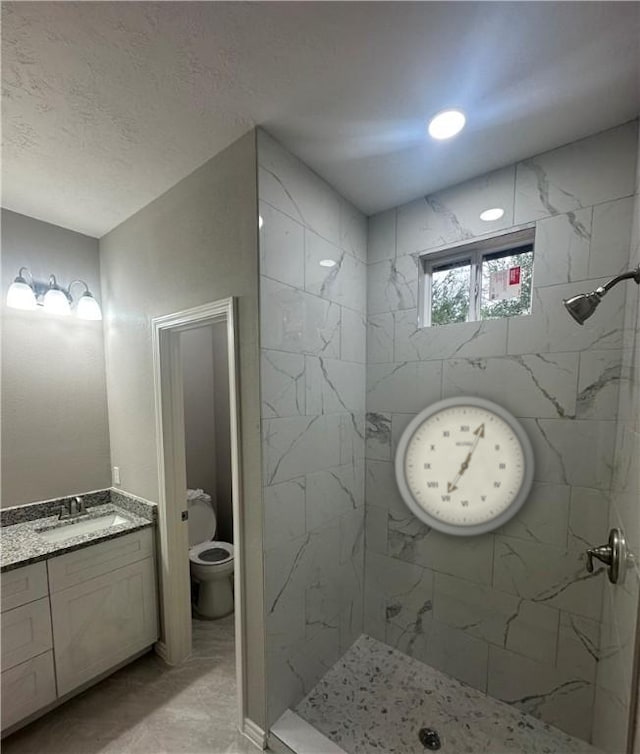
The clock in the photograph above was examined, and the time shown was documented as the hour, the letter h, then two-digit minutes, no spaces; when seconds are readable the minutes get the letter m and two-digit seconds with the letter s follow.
7h04
